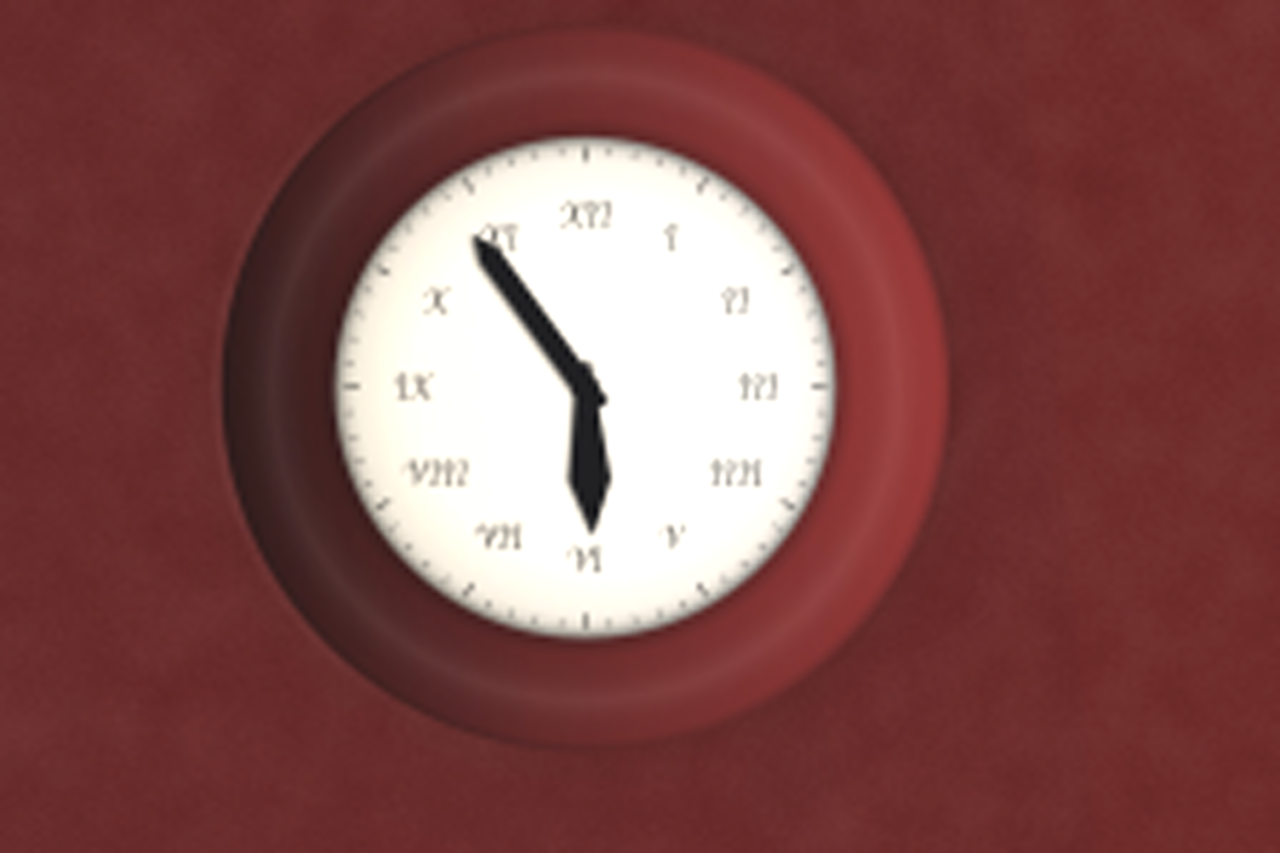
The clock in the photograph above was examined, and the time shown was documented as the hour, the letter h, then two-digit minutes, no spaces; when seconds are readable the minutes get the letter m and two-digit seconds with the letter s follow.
5h54
